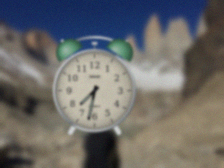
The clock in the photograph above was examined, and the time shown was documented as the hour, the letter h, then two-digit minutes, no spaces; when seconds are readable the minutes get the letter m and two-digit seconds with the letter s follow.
7h32
